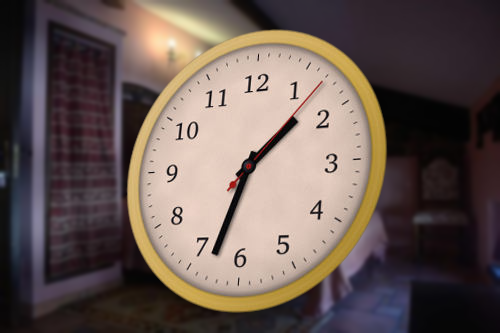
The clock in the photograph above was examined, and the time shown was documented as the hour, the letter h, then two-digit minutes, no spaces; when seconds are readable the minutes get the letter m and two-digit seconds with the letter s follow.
1h33m07s
